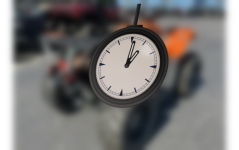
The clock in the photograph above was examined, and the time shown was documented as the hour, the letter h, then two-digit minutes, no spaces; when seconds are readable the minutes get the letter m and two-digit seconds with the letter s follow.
1h01
